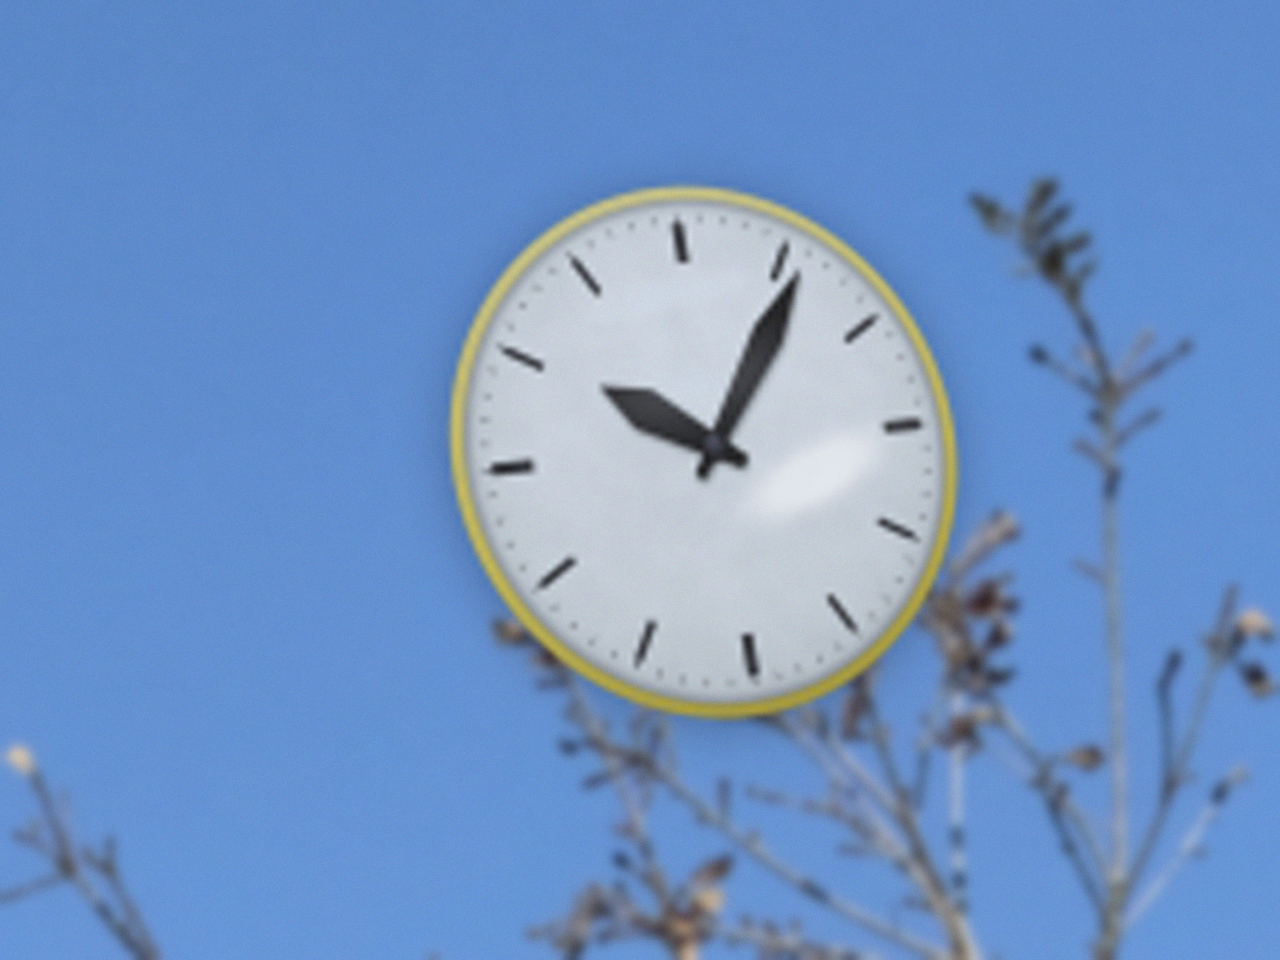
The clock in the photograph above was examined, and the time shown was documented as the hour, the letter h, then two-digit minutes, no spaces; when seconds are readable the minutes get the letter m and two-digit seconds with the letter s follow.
10h06
